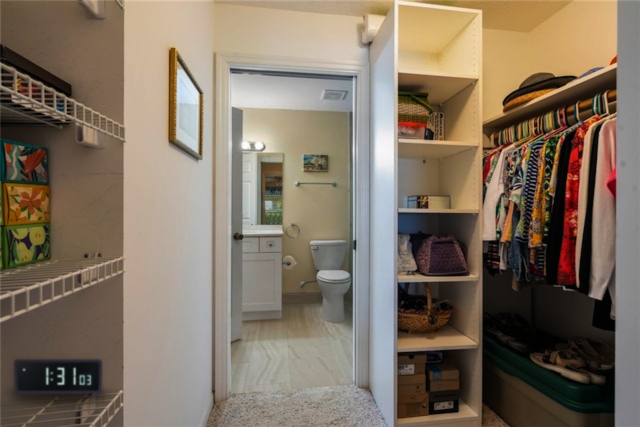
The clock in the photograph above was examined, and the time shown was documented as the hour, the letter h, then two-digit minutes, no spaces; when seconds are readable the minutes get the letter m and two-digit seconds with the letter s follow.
1h31
